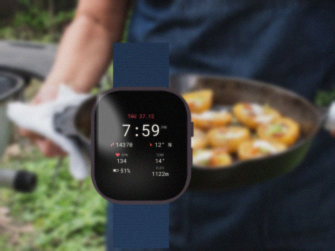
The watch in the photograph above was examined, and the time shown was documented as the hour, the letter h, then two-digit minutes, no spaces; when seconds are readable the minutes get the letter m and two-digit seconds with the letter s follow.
7h59
